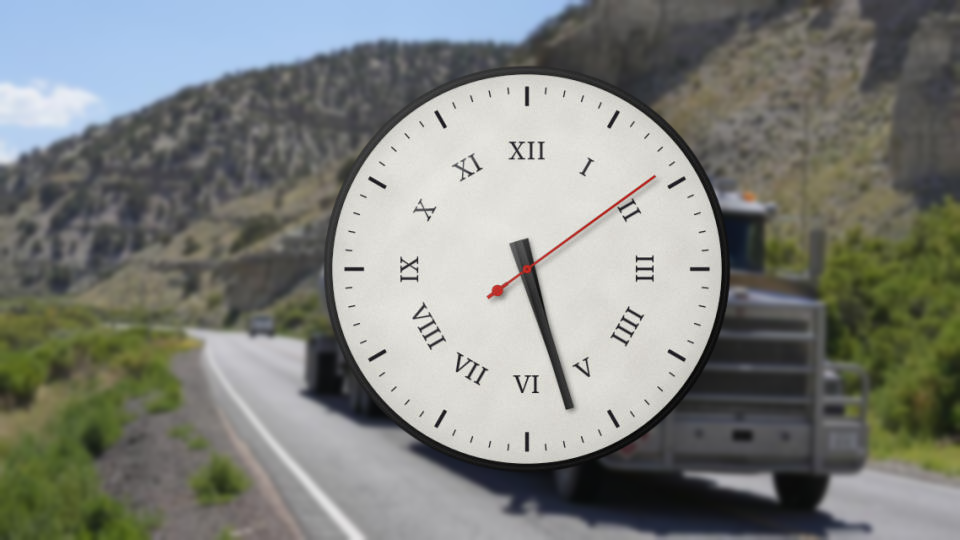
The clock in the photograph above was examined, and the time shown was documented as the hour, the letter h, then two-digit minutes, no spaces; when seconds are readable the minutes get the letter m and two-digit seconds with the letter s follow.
5h27m09s
